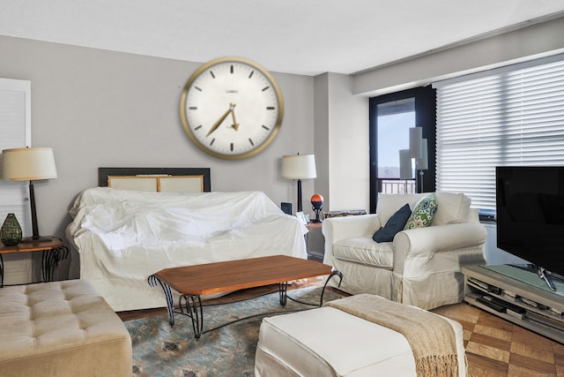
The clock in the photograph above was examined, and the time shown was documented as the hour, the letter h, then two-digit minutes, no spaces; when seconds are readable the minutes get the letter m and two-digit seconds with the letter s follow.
5h37
